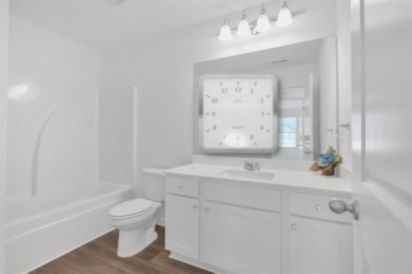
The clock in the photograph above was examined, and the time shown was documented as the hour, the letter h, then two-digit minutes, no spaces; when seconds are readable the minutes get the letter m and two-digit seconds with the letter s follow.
12h19
